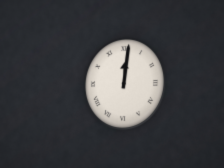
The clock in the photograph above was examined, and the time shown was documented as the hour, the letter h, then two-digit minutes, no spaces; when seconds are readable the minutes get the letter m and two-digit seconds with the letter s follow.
12h01
